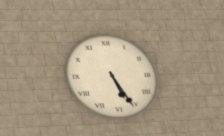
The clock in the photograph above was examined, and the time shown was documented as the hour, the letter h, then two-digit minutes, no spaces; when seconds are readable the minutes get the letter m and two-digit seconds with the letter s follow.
5h26
